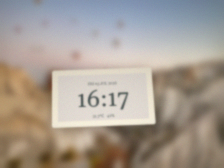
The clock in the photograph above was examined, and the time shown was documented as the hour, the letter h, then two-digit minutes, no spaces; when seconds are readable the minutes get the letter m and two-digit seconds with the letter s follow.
16h17
